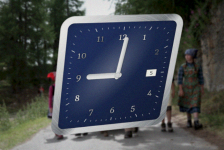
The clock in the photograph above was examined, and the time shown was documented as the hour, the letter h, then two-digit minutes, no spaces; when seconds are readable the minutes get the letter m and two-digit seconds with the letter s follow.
9h01
